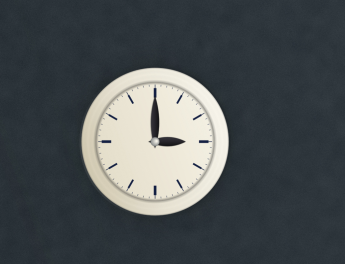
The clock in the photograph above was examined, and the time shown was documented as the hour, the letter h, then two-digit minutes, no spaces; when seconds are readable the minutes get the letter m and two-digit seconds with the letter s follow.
3h00
